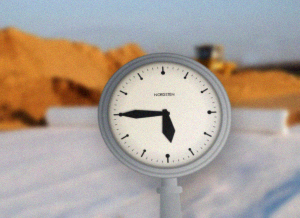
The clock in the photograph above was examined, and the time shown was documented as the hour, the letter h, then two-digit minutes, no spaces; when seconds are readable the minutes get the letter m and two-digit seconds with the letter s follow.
5h45
